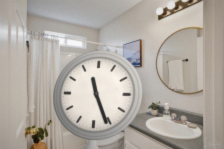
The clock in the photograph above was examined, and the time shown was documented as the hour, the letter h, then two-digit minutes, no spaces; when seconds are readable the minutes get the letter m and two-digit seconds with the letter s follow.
11h26
